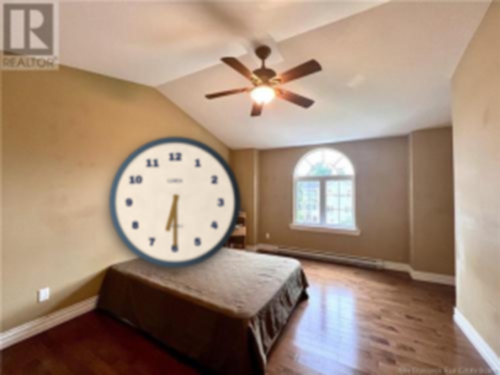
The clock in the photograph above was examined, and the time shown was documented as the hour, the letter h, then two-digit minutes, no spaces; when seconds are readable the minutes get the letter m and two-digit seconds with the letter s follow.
6h30
